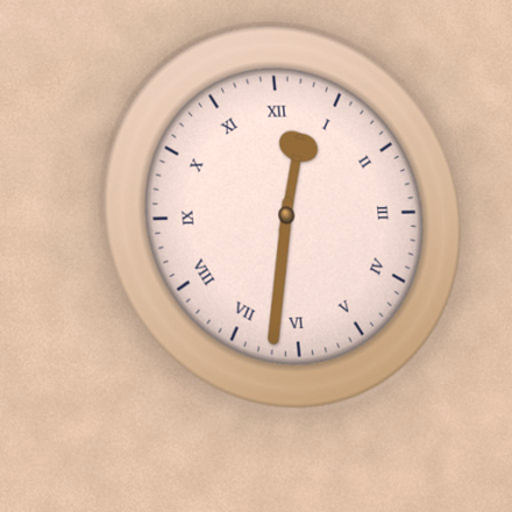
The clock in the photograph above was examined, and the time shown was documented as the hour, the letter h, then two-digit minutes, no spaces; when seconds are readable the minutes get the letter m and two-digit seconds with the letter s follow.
12h32
